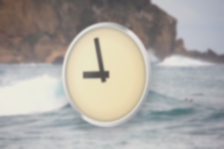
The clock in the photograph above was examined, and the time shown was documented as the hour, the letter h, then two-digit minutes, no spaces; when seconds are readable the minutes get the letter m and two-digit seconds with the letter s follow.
8h58
